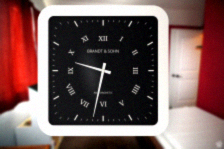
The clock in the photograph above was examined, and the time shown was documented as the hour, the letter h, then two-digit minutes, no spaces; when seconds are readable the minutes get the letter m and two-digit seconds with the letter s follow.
9h32
